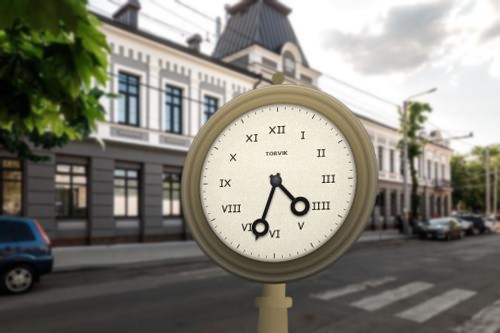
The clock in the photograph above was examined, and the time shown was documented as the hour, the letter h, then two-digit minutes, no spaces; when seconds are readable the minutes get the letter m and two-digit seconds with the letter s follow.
4h33
